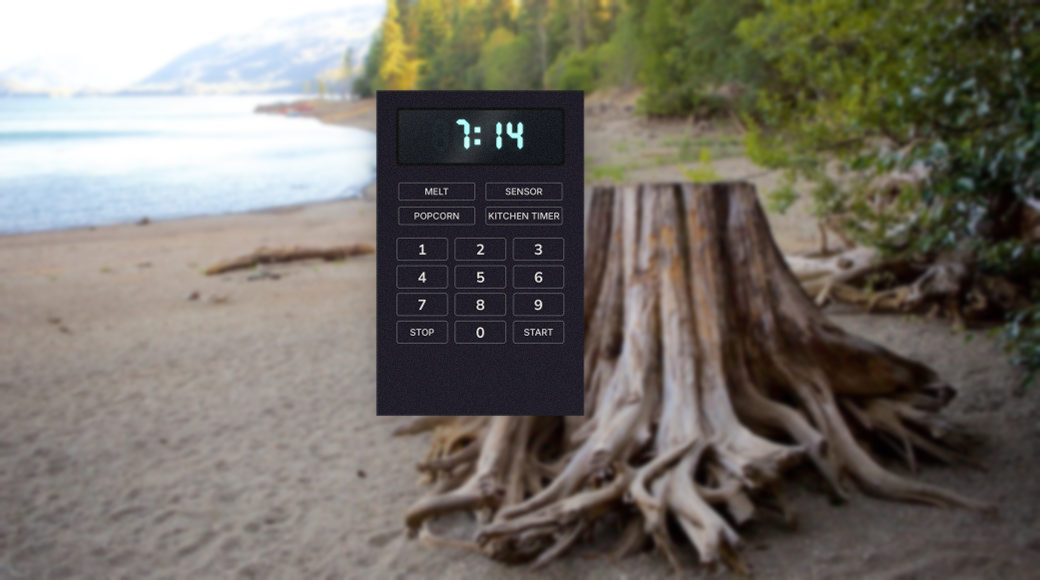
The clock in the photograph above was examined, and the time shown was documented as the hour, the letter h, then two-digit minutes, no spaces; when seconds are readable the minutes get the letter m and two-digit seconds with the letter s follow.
7h14
